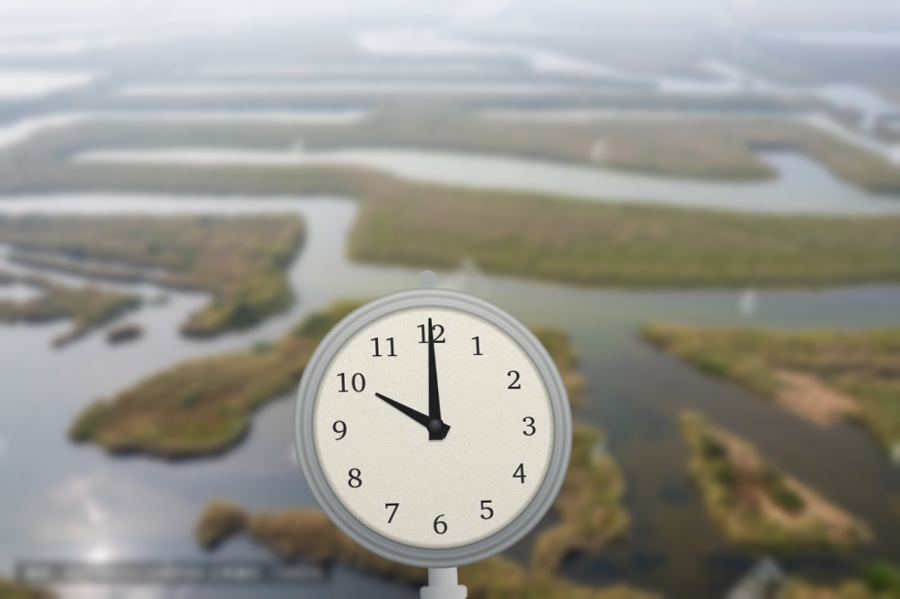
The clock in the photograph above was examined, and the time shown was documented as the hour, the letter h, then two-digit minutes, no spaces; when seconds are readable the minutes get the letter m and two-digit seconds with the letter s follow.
10h00
